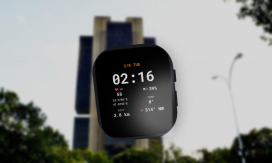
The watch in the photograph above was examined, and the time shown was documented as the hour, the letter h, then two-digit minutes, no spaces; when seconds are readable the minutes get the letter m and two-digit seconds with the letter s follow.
2h16
